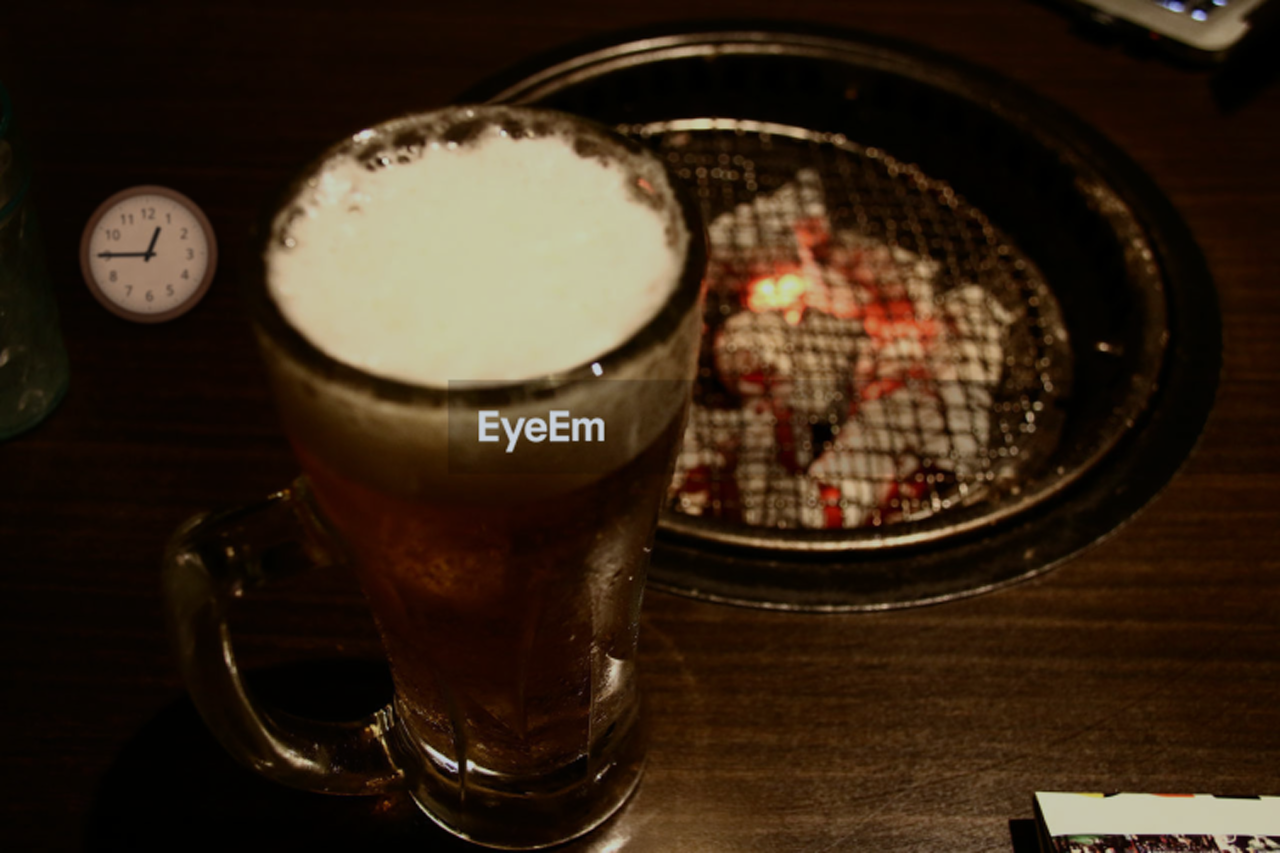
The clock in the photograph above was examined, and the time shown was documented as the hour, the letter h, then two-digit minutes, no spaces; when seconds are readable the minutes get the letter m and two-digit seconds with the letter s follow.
12h45
